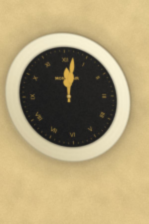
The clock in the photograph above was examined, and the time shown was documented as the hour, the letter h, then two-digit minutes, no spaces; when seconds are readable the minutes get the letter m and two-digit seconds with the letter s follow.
12h02
